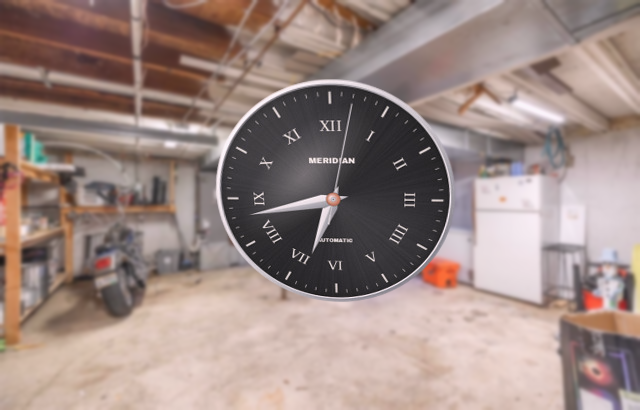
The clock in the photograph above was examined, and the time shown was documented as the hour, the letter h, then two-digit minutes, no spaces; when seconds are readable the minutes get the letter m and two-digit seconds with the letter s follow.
6h43m02s
